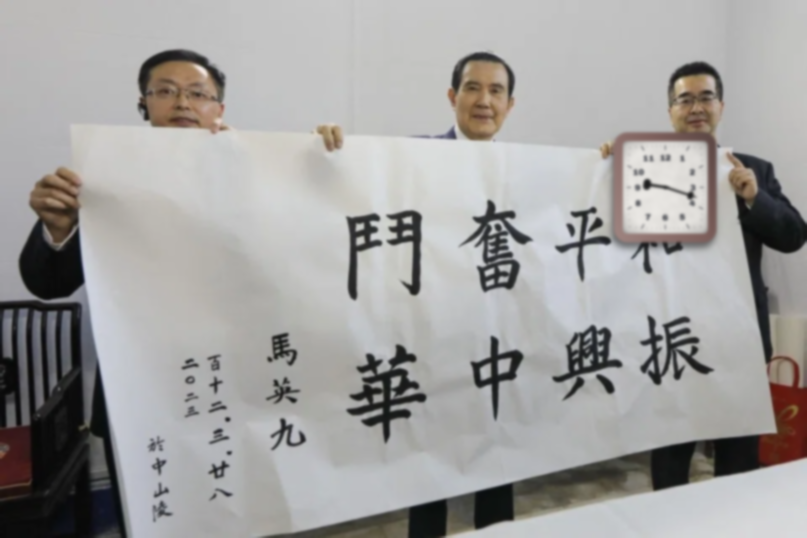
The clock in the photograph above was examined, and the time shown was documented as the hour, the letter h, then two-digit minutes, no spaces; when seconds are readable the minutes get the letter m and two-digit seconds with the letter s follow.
9h18
